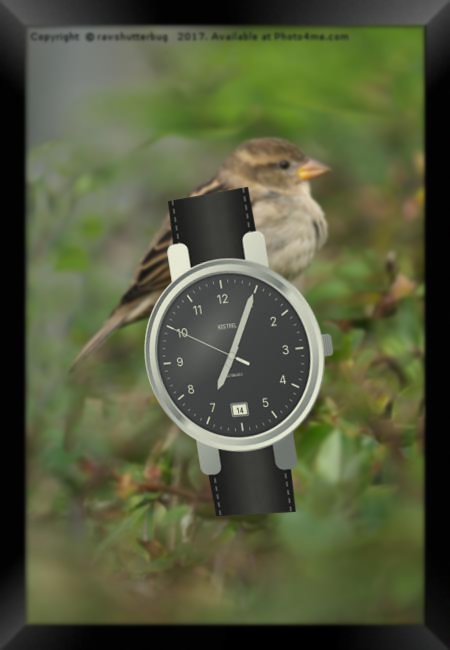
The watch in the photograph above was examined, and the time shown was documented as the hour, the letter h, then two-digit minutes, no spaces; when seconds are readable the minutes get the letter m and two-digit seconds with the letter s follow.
7h04m50s
